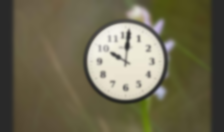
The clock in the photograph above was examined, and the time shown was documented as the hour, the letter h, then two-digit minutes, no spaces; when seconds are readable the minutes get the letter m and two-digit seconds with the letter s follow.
10h01
